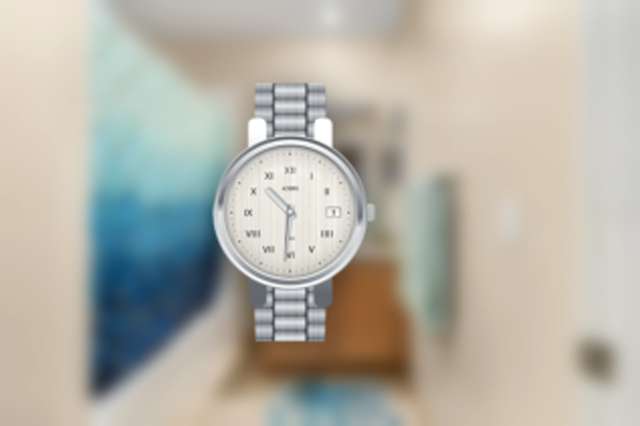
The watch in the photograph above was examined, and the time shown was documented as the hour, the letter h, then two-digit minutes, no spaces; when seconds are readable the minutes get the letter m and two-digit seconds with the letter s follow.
10h31
